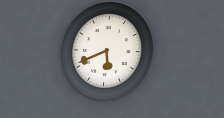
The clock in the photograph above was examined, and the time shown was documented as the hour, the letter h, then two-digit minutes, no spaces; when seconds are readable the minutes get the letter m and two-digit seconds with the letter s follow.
5h41
